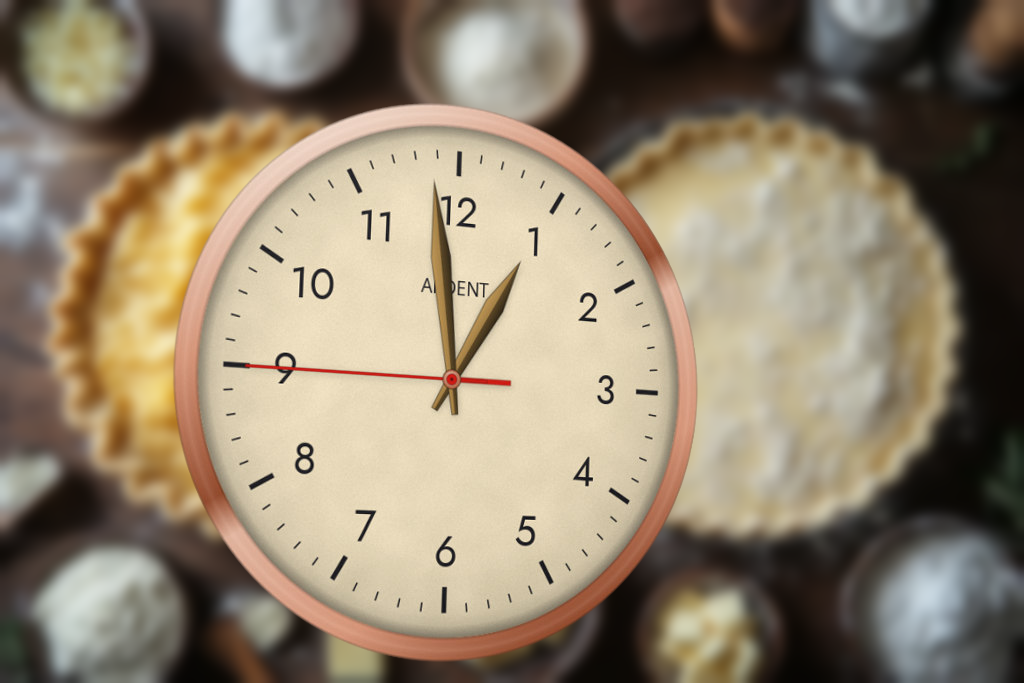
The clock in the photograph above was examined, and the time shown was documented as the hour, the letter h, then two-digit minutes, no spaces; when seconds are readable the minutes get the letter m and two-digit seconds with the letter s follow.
12h58m45s
